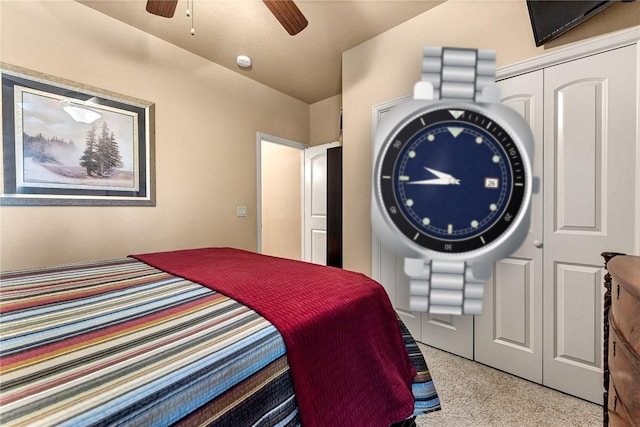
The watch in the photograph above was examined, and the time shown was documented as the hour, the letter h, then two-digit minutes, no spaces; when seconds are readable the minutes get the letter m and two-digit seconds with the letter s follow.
9h44
